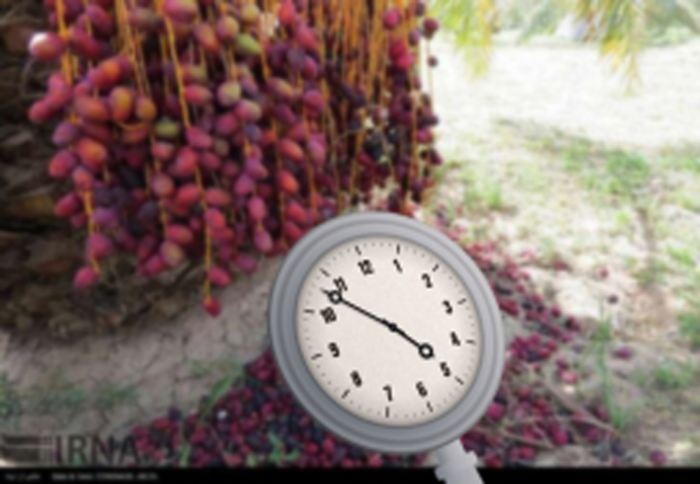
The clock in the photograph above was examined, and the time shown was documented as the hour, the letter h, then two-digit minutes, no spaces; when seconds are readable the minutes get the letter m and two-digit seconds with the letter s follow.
4h53
